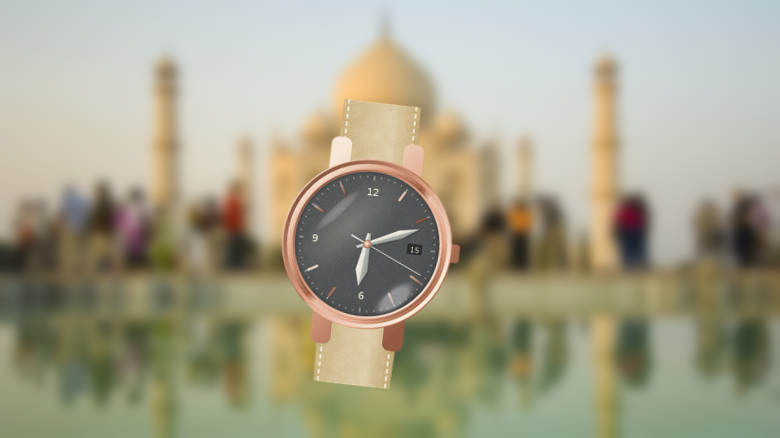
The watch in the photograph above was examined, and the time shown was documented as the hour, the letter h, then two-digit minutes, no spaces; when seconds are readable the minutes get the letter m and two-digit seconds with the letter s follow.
6h11m19s
